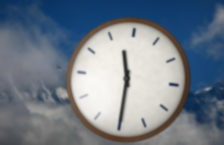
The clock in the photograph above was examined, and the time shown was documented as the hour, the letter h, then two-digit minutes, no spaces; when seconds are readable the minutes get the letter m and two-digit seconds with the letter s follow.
11h30
